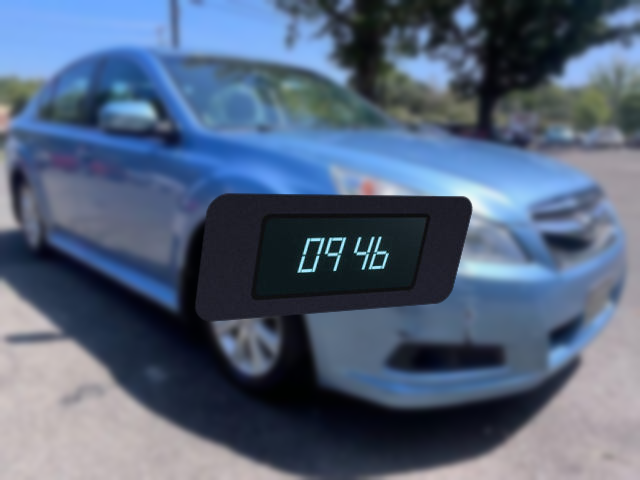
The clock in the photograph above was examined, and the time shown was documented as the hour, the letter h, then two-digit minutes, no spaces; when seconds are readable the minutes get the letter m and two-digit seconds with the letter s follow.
9h46
